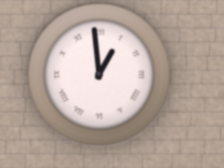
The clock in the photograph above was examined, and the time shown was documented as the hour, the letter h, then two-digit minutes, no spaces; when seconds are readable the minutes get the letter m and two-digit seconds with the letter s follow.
12h59
